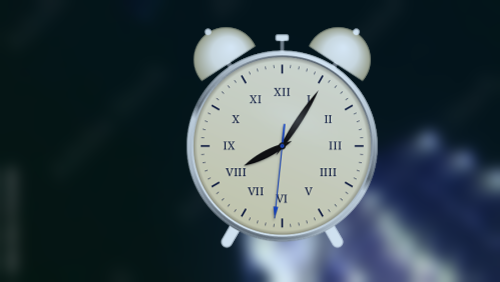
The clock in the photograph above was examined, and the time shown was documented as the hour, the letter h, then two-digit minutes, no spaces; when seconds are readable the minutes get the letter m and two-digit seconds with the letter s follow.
8h05m31s
